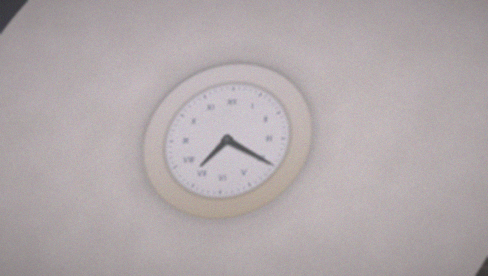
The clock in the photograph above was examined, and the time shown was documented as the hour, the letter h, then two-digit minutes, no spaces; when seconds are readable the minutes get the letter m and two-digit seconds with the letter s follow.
7h20
